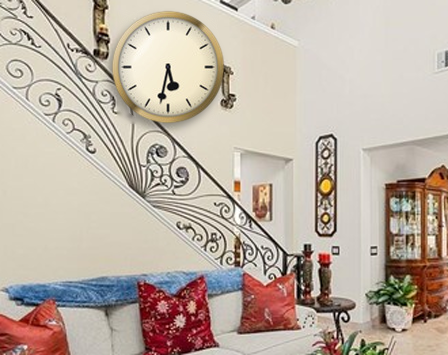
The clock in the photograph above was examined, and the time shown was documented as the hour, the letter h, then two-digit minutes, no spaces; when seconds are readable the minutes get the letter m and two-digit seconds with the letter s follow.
5h32
